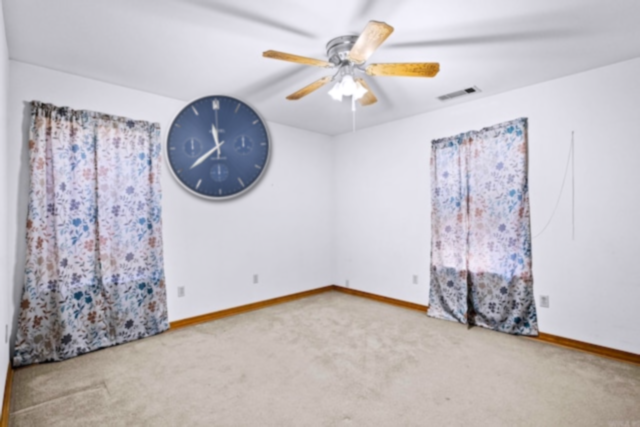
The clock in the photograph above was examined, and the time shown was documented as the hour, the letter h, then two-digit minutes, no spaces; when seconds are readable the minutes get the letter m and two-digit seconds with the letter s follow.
11h39
